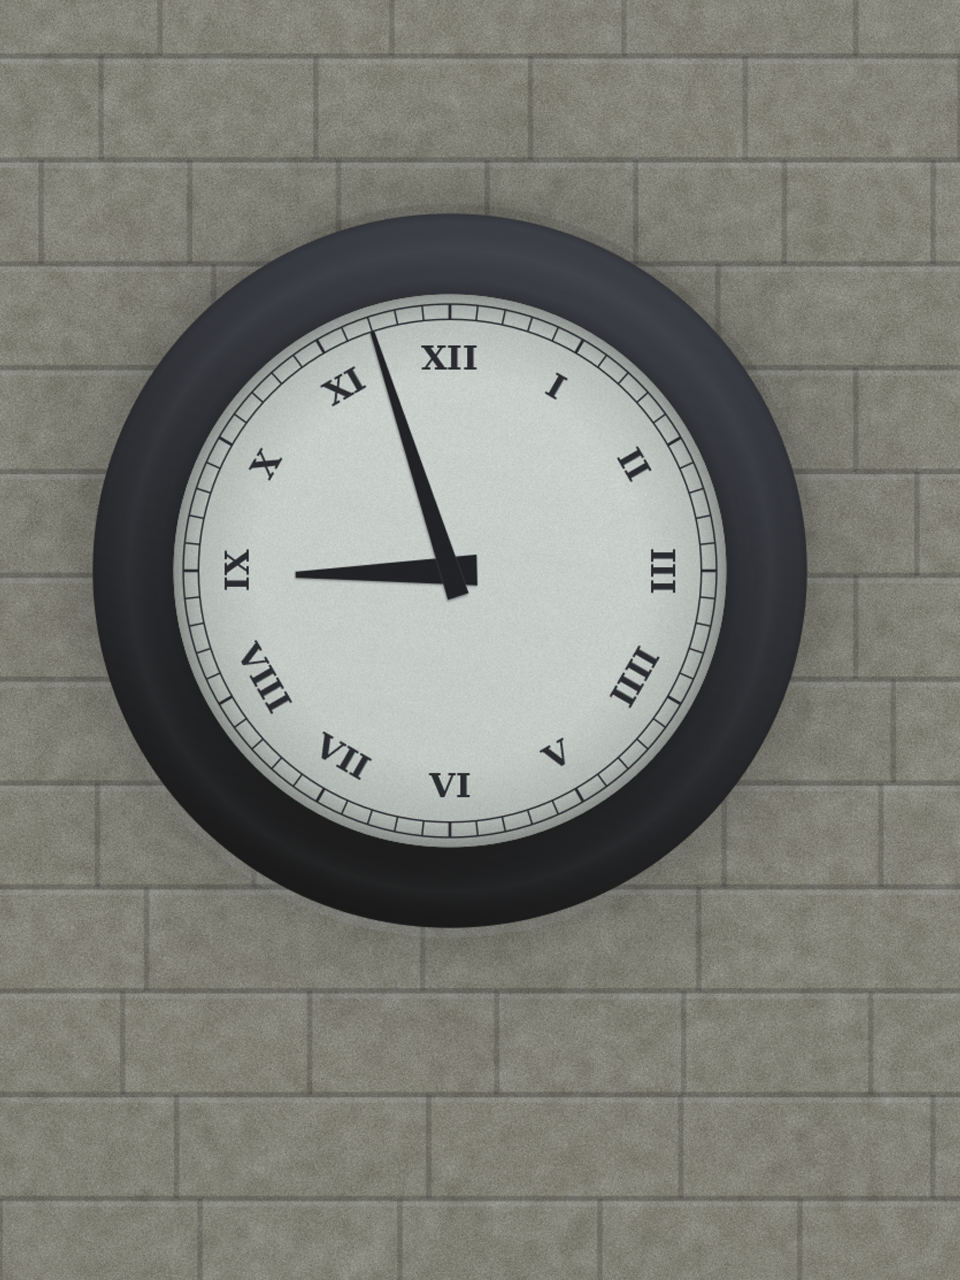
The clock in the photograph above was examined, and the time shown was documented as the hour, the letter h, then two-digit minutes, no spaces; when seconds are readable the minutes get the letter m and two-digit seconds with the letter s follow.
8h57
